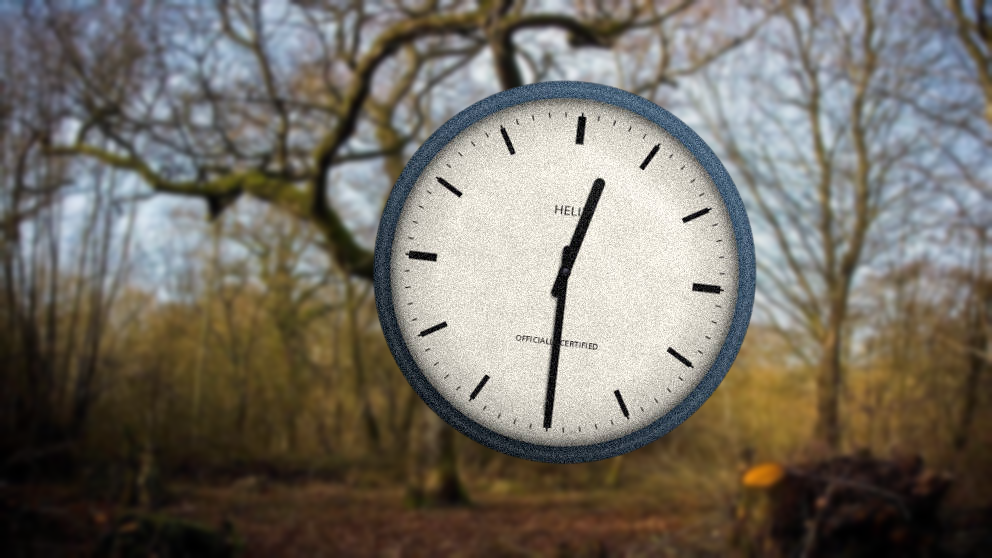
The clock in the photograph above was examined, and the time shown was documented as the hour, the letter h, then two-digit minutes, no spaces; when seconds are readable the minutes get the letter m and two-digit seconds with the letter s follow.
12h30
